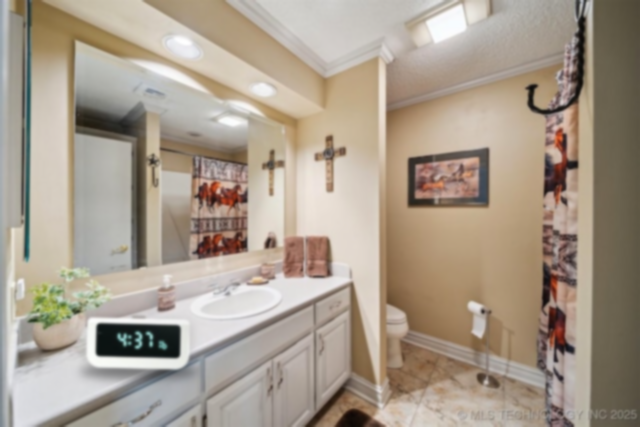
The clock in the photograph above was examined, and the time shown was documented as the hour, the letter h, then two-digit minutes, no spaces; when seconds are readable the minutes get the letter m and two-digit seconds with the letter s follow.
4h37
